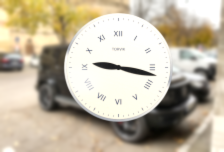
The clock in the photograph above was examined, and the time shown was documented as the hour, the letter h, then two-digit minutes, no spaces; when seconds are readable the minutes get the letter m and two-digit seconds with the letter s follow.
9h17
